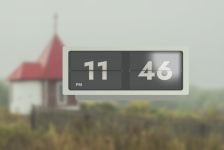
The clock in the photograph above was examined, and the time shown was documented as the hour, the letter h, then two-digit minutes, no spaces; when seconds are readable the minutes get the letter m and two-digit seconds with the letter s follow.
11h46
